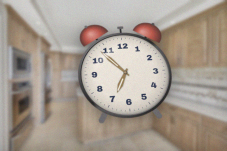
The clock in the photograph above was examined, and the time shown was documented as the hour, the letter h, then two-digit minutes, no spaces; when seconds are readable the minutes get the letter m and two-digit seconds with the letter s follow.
6h53
